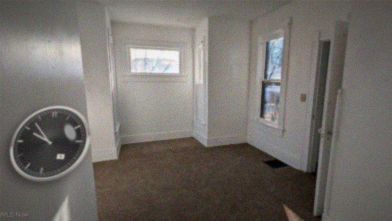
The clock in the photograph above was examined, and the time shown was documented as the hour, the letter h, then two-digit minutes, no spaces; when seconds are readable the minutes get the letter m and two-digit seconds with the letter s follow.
9h53
